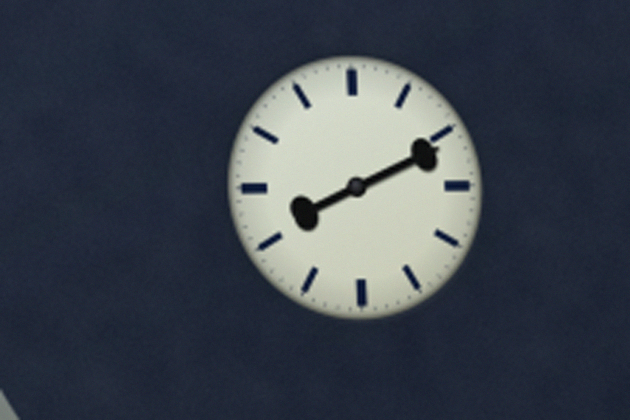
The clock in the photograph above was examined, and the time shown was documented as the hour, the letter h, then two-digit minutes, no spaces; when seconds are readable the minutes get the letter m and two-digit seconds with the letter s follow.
8h11
